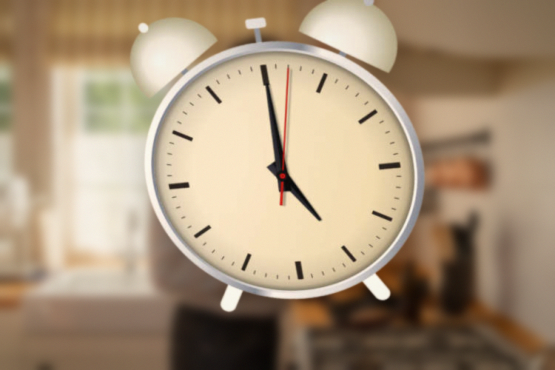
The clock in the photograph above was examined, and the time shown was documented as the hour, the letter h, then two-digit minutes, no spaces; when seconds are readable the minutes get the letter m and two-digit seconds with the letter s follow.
5h00m02s
